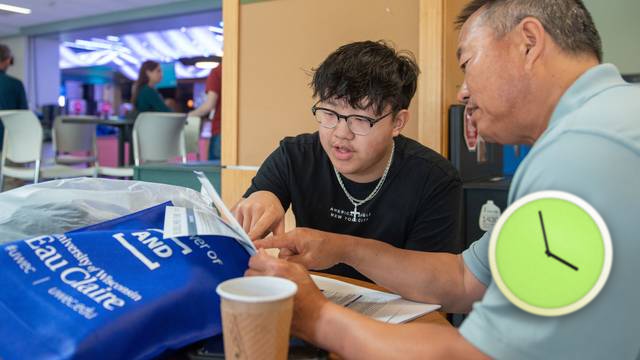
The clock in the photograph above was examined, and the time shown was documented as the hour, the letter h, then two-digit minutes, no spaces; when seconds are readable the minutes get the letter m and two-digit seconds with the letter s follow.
3h58
